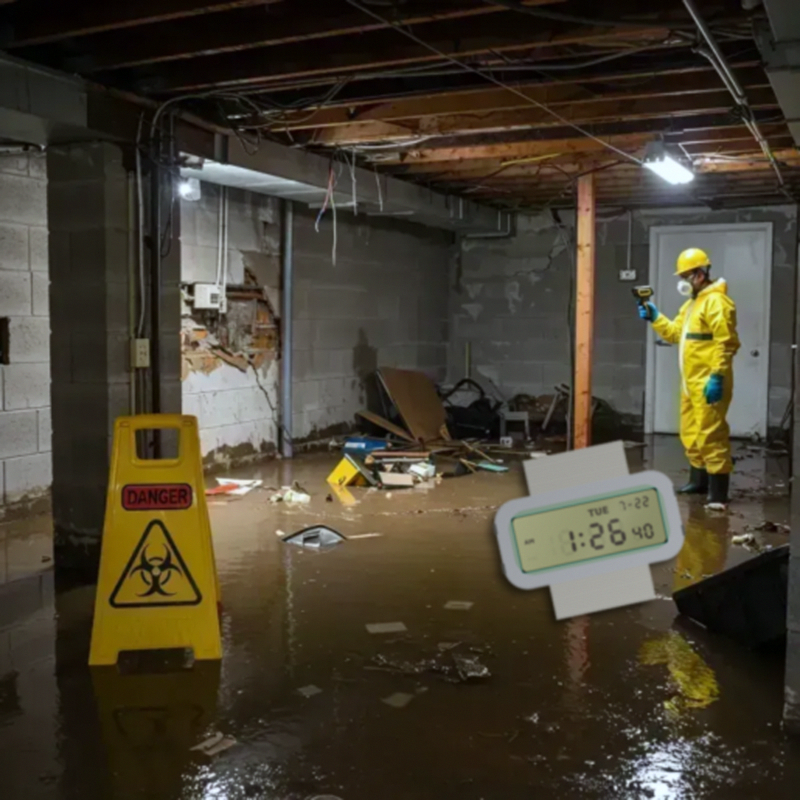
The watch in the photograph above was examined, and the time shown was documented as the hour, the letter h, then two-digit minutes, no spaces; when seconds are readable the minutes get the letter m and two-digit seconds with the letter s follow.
1h26m40s
